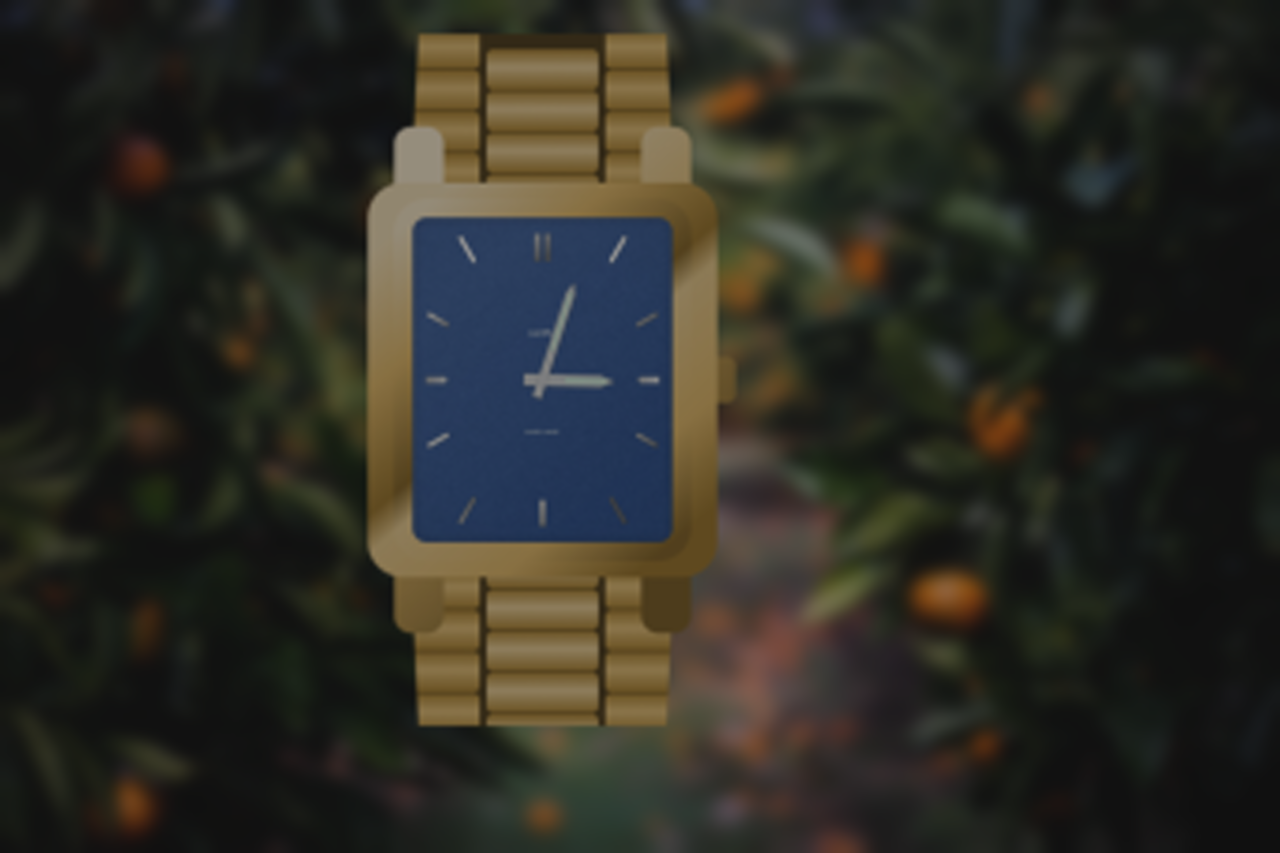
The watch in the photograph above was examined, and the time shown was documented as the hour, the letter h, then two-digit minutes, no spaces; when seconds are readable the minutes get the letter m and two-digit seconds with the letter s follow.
3h03
